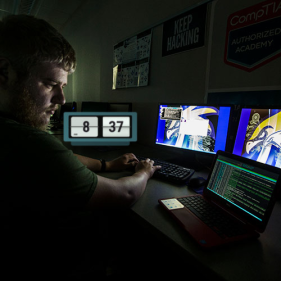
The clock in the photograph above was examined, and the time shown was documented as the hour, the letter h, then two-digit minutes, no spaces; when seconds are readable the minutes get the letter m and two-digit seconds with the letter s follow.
8h37
